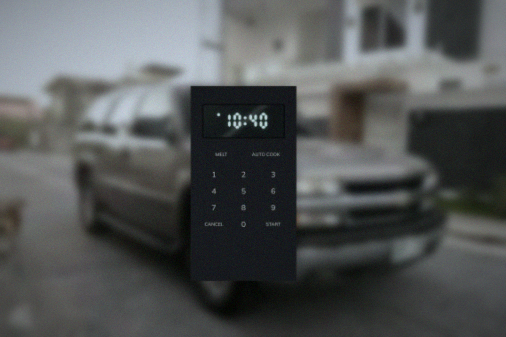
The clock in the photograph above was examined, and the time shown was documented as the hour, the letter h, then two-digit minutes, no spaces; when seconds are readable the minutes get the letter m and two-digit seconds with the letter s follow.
10h40
